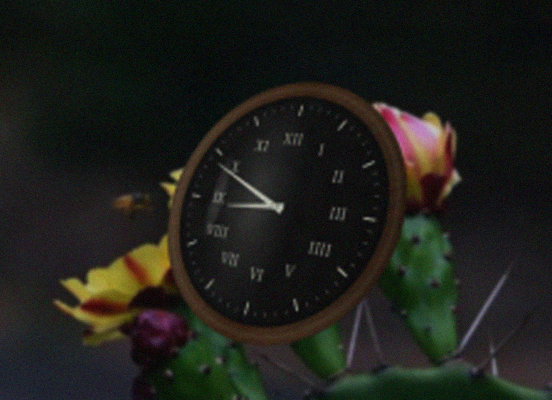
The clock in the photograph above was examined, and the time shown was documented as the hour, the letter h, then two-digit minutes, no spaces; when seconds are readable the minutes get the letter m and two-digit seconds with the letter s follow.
8h49
